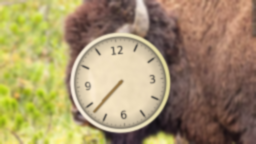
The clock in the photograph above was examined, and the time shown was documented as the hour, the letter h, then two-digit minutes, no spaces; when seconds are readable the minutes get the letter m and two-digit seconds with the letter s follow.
7h38
